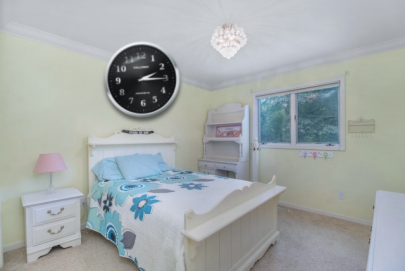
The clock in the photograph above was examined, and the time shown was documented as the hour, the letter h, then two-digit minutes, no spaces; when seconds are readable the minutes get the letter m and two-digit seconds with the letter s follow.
2h15
